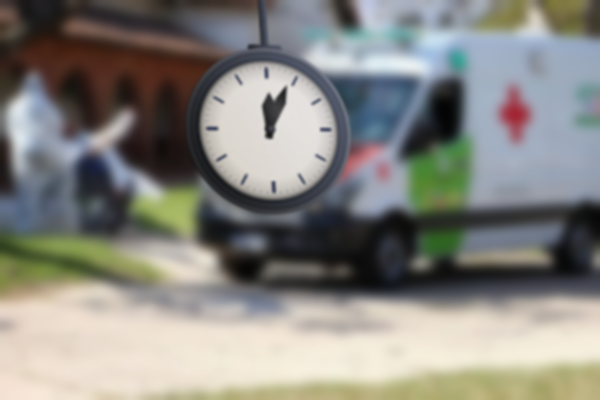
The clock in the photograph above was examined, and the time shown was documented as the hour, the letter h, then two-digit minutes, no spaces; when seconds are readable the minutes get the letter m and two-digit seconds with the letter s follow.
12h04
